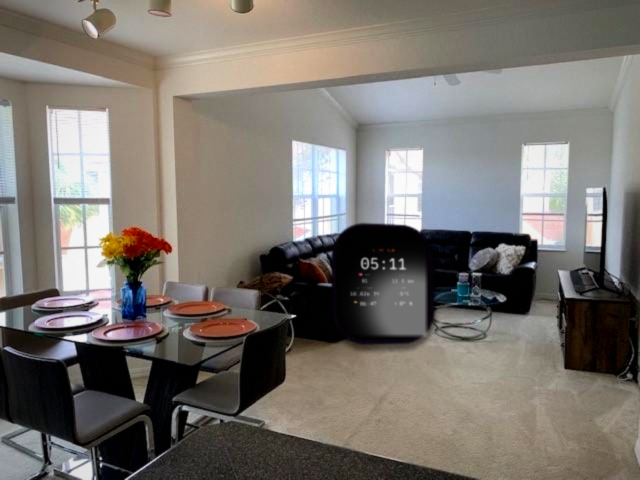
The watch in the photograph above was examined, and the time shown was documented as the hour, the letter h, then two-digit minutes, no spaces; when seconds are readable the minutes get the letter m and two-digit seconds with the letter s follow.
5h11
